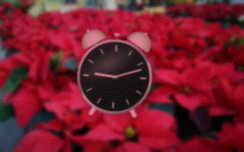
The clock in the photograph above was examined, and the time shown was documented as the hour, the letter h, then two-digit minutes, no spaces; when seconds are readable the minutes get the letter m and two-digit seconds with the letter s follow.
9h12
